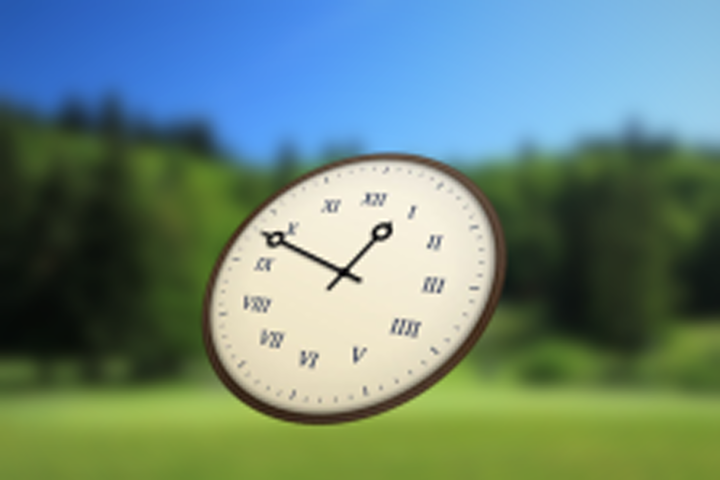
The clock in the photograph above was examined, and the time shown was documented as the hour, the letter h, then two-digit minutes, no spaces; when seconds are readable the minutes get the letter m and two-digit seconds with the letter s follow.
12h48
